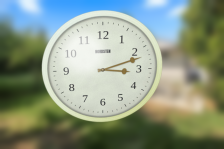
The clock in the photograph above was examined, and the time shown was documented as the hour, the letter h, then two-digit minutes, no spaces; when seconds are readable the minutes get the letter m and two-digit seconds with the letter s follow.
3h12
